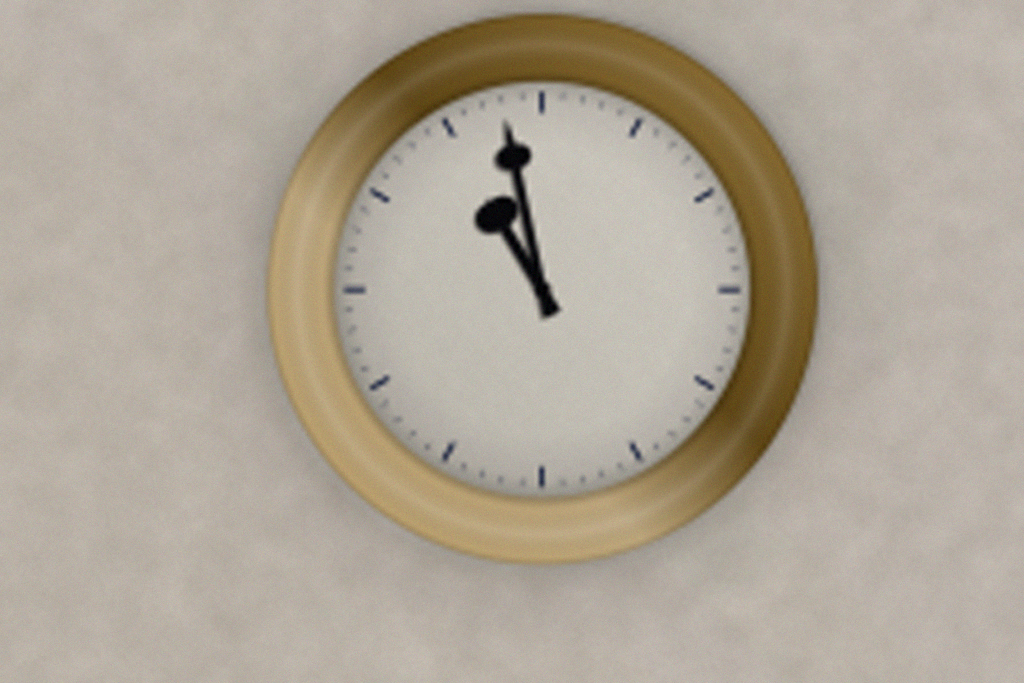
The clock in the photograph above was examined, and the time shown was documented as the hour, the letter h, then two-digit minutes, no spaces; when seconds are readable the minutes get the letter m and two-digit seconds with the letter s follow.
10h58
